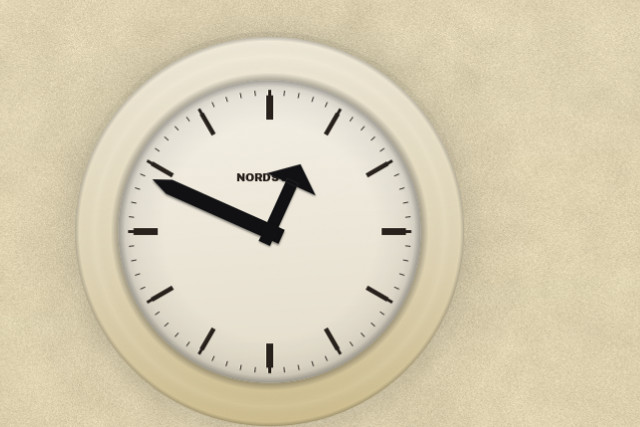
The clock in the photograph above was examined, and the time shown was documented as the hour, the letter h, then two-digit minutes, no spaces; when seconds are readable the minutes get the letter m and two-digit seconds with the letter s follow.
12h49
